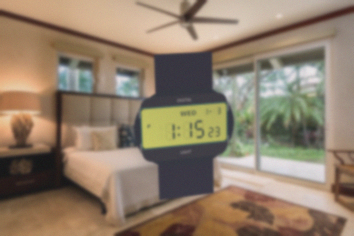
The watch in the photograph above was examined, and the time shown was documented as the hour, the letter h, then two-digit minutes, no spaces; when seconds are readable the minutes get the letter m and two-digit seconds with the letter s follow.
1h15
